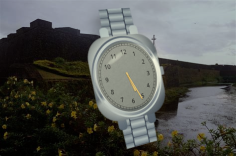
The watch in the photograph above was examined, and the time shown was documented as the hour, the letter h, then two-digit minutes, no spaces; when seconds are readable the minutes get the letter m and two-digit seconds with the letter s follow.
5h26
